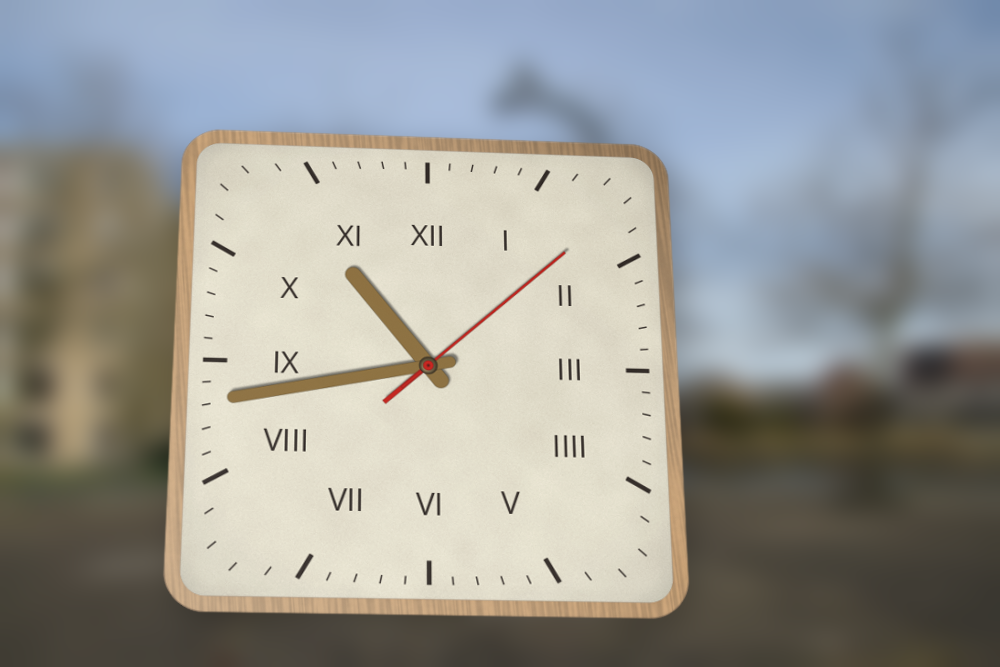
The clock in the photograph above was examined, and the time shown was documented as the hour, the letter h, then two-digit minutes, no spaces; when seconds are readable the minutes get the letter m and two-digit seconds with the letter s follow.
10h43m08s
